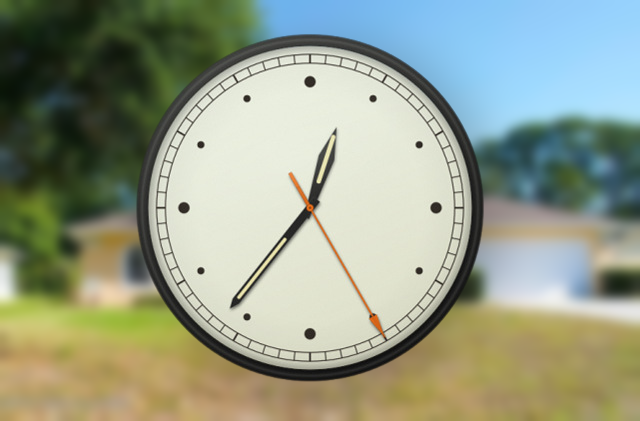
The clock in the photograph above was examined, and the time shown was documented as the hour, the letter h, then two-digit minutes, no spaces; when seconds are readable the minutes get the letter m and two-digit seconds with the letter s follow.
12h36m25s
